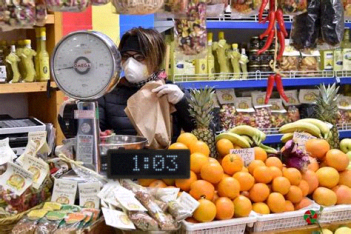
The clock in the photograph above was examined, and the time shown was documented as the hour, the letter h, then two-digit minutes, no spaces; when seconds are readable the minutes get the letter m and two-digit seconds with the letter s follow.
1h03
